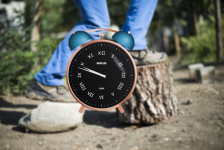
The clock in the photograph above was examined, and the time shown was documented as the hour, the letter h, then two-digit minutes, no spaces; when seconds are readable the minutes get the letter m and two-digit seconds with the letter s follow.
9h48
